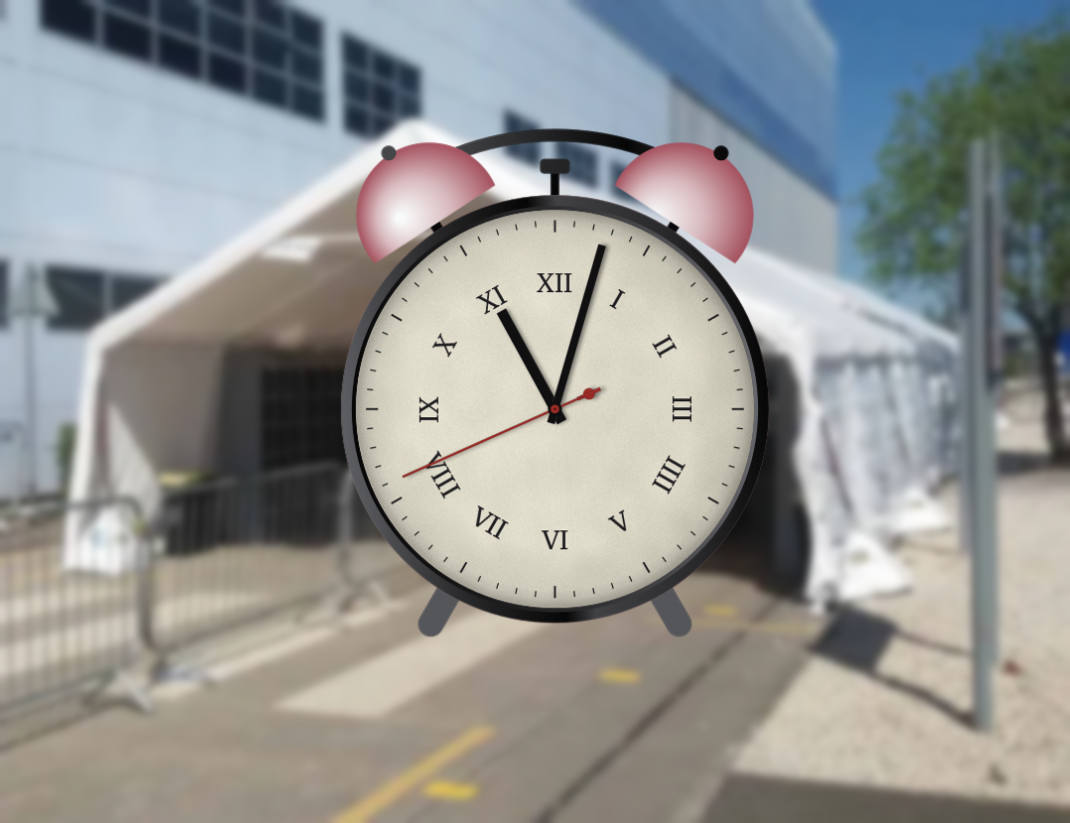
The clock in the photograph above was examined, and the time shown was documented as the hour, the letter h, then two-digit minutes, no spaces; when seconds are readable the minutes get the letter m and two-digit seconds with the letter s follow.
11h02m41s
